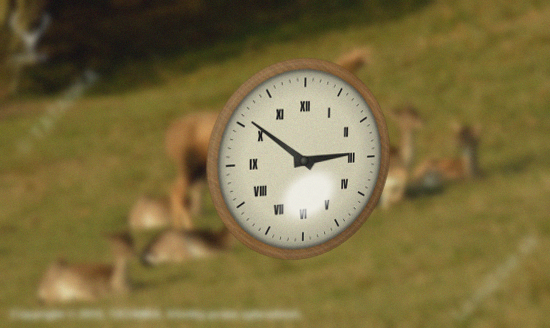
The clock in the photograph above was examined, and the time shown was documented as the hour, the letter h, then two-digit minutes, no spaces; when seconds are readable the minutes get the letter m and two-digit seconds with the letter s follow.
2h51
